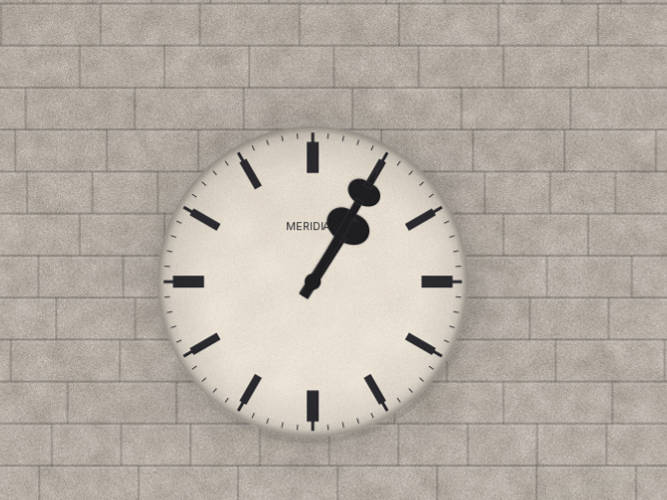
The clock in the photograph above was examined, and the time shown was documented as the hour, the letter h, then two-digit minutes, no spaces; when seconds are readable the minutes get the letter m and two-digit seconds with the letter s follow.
1h05
